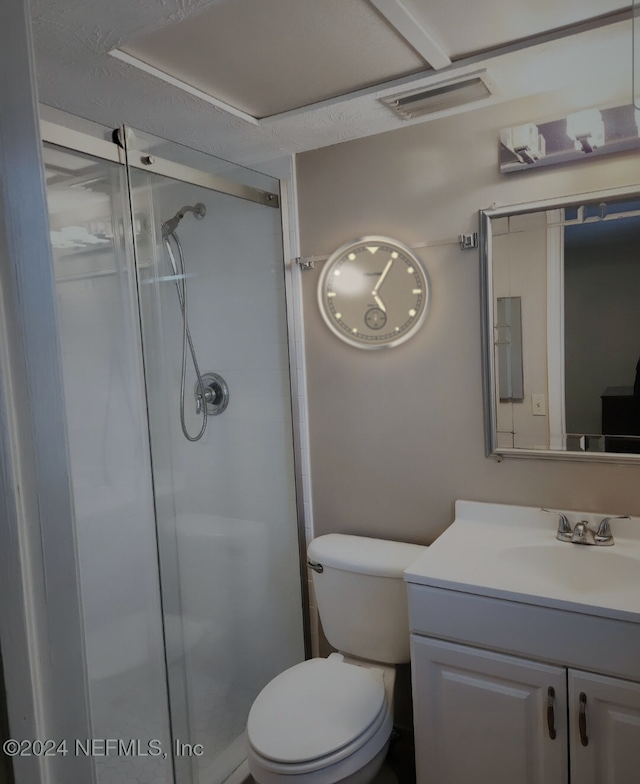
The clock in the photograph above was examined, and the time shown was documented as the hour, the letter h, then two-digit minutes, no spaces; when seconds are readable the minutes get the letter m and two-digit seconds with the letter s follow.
5h05
